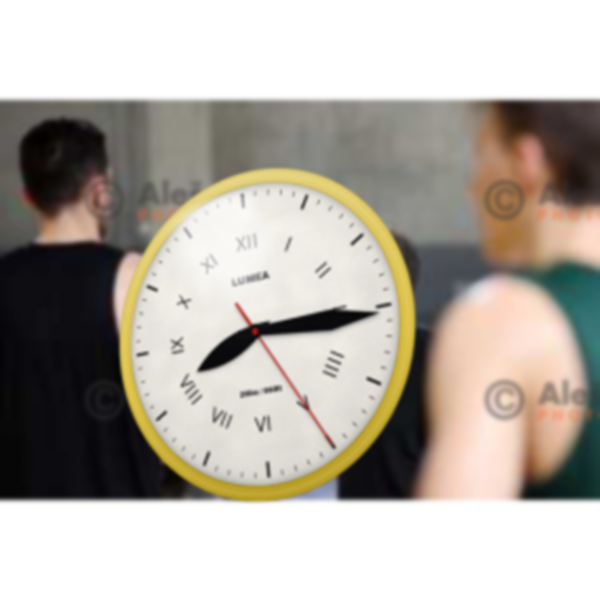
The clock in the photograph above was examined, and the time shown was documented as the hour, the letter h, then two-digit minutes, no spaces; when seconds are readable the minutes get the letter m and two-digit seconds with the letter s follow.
8h15m25s
